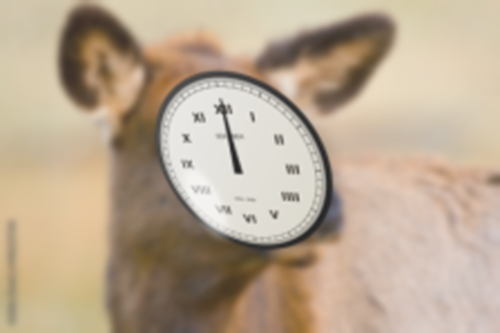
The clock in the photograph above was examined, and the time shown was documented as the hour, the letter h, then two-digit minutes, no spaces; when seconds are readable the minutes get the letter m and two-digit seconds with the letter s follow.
12h00
